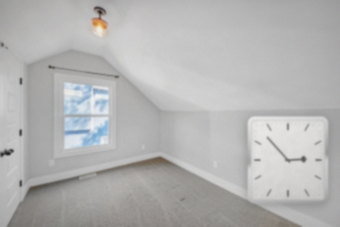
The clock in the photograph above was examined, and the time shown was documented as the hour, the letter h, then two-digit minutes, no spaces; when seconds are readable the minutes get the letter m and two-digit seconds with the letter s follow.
2h53
